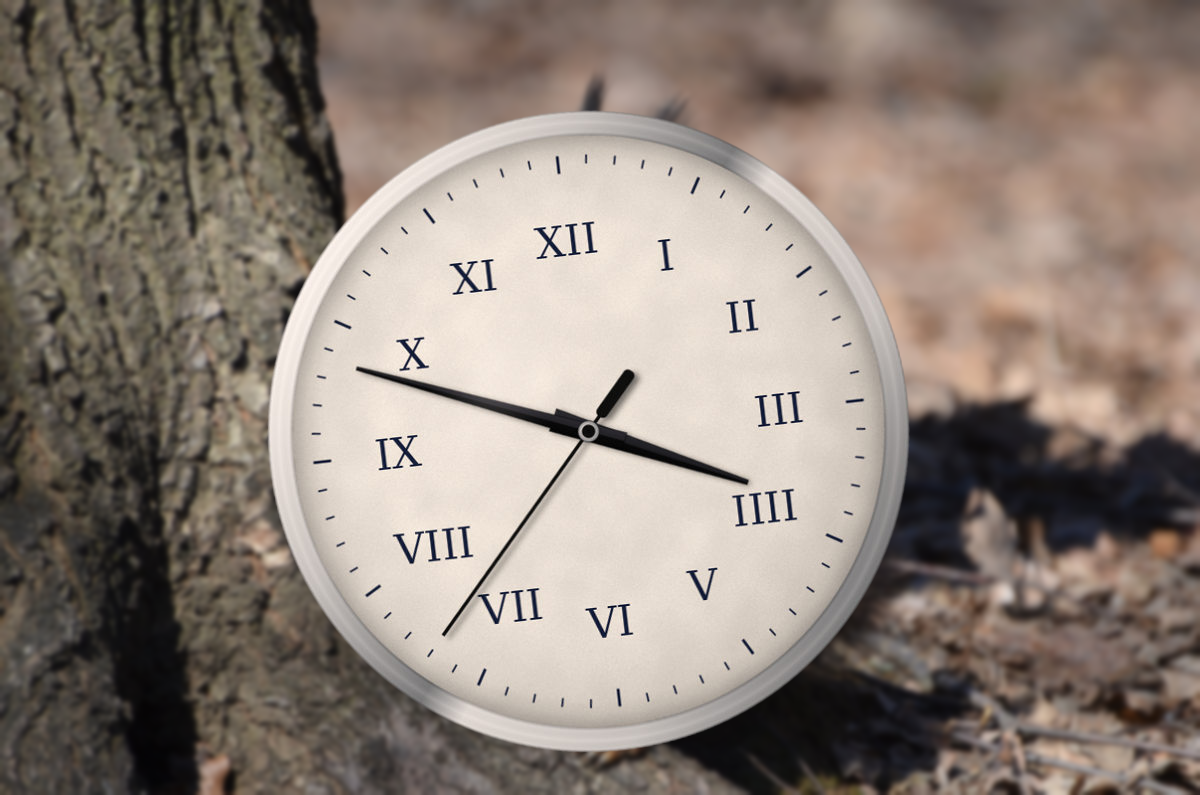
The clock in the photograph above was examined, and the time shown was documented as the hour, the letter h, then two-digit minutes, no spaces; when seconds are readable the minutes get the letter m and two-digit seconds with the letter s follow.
3h48m37s
